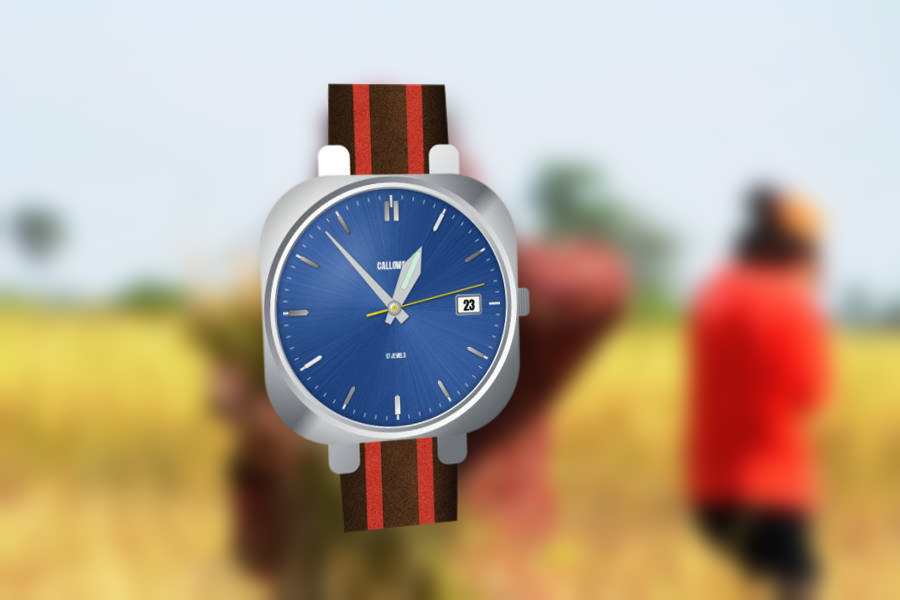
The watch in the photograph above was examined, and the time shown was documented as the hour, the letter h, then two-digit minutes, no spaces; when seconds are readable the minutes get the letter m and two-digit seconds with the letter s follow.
12h53m13s
